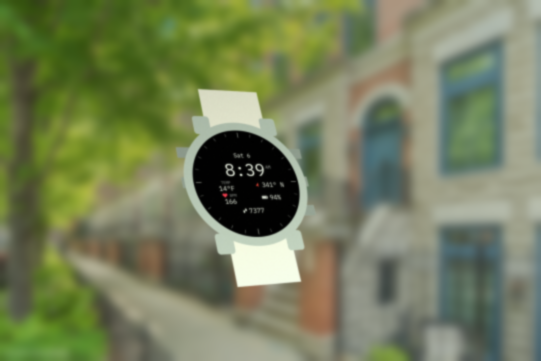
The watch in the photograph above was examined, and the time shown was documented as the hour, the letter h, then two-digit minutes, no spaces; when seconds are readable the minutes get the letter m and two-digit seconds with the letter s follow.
8h39
